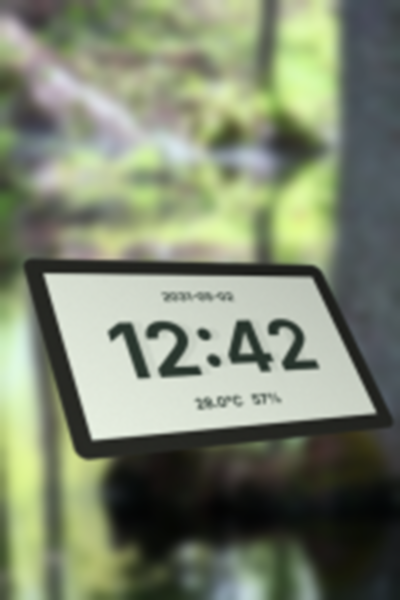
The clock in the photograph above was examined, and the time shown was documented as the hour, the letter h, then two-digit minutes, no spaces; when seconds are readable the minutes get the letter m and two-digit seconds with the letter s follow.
12h42
